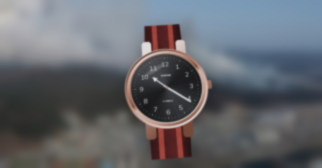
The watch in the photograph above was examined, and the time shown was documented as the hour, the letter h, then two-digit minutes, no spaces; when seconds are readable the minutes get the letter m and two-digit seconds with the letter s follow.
10h21
